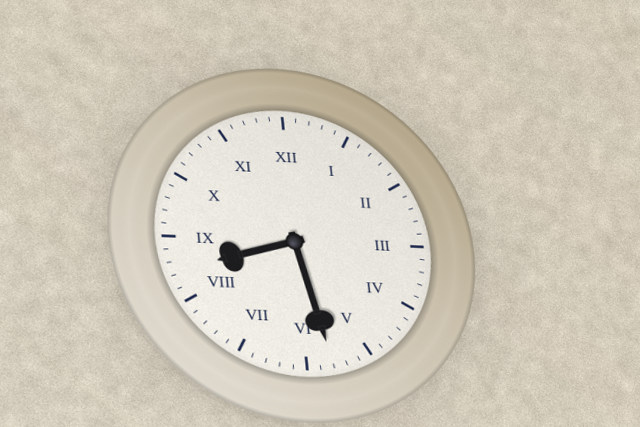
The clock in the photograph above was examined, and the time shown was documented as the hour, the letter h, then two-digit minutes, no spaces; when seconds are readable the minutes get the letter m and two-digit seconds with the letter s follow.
8h28
